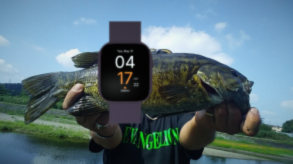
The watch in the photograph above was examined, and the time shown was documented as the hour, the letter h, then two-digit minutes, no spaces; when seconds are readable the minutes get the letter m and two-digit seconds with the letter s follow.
4h17
